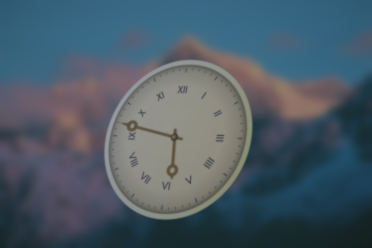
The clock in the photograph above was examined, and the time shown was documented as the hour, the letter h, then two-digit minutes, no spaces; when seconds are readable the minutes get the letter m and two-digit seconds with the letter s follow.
5h47
